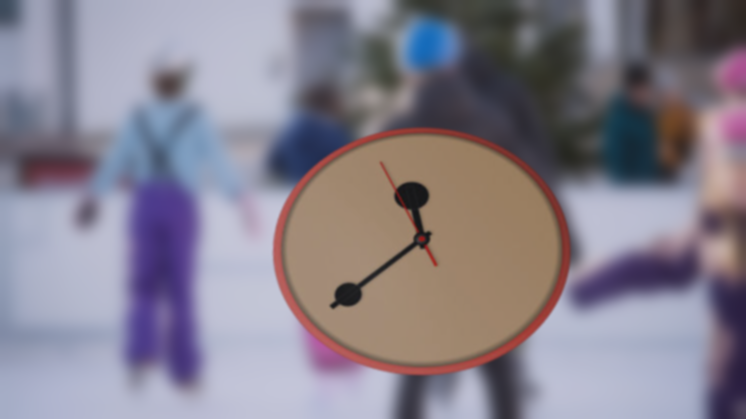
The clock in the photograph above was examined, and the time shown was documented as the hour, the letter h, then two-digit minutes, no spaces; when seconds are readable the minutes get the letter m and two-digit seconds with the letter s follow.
11h37m56s
